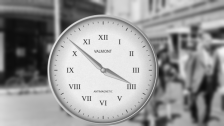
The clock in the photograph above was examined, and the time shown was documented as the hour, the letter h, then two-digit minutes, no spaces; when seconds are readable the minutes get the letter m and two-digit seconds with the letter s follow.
3h52
